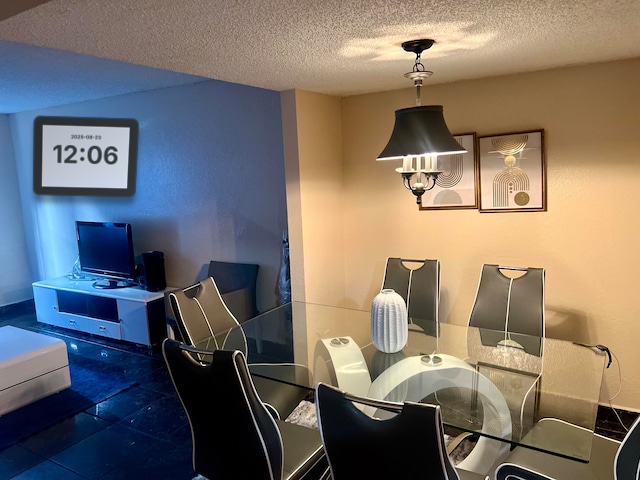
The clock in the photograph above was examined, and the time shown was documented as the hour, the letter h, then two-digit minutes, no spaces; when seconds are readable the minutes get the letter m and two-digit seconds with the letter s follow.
12h06
